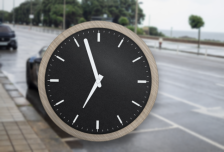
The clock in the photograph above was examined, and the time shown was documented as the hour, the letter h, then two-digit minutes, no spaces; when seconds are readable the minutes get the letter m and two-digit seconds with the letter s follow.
6h57
